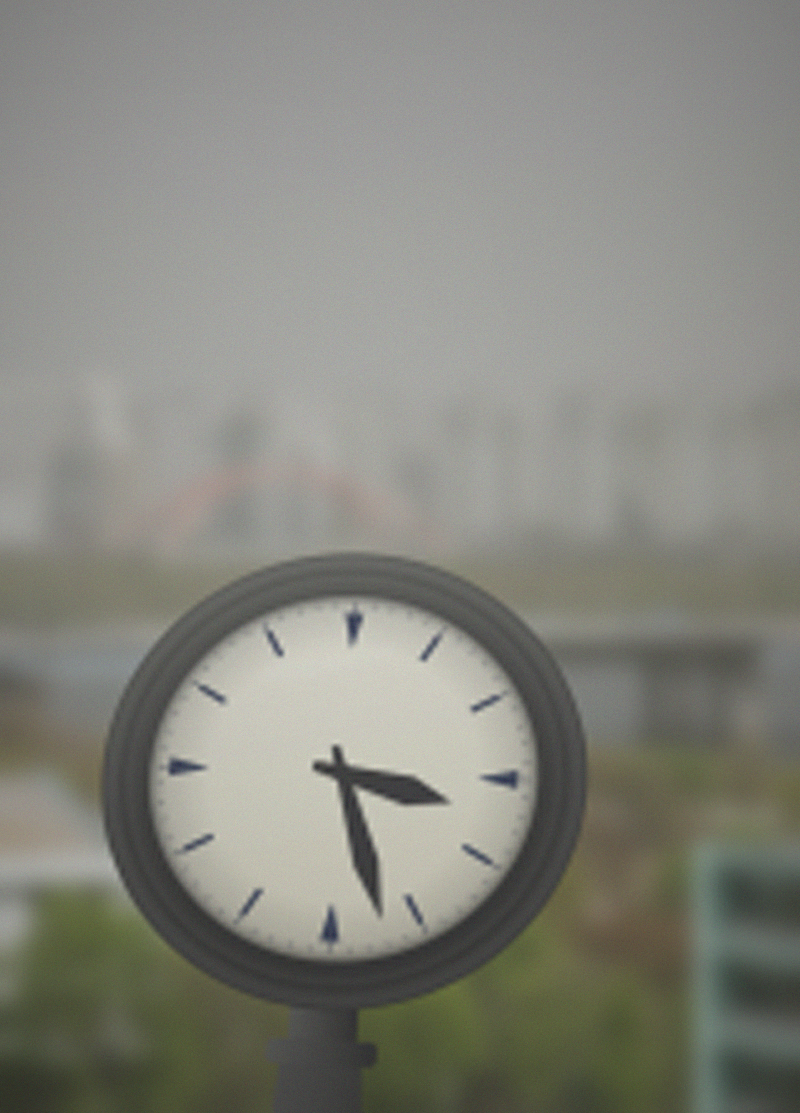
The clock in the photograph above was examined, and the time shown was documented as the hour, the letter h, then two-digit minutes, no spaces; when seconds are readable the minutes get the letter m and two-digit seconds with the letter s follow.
3h27
